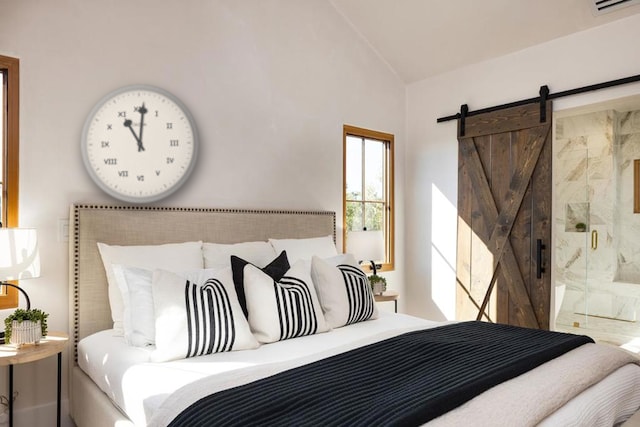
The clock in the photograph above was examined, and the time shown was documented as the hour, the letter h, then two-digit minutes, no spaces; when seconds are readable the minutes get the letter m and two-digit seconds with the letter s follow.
11h01
